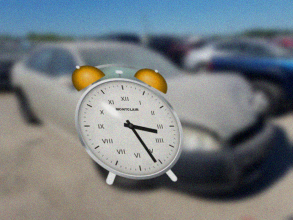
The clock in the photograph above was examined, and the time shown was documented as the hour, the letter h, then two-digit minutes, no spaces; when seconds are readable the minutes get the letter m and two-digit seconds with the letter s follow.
3h26
